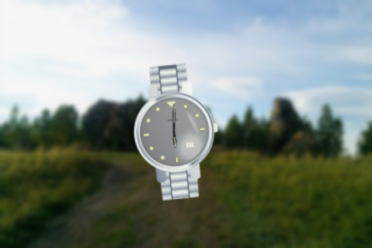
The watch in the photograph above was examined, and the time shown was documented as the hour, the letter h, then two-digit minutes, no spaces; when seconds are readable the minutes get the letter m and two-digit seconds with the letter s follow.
6h01
